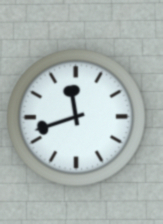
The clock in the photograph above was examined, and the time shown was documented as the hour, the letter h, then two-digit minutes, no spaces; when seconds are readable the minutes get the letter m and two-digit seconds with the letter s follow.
11h42
